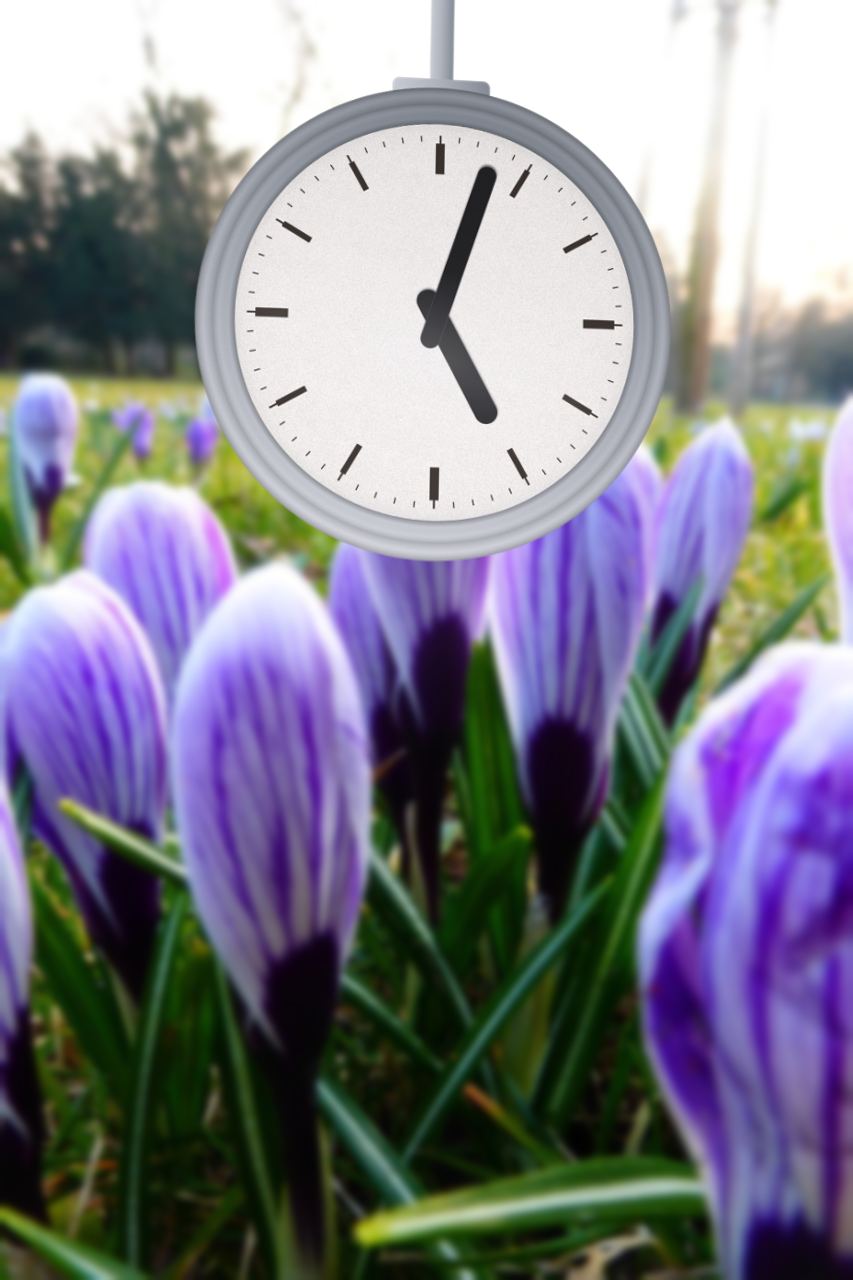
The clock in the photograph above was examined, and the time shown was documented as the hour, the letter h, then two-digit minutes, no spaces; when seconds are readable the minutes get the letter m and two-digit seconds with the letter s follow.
5h03
